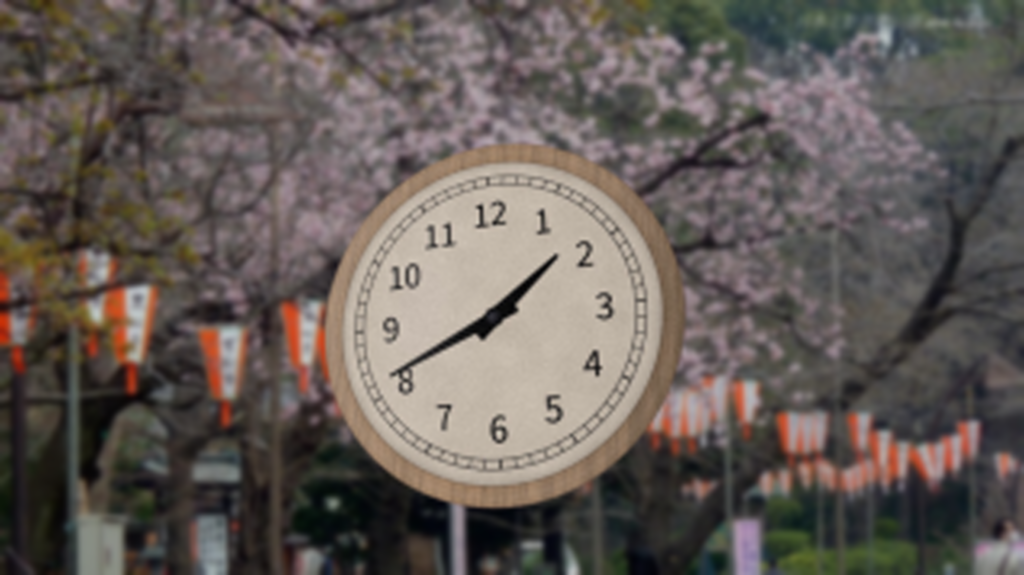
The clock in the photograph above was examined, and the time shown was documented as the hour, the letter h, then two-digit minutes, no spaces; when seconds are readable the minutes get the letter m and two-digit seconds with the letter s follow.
1h41
